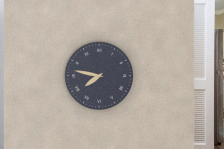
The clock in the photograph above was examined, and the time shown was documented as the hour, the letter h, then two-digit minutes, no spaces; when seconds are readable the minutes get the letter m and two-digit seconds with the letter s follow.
7h47
